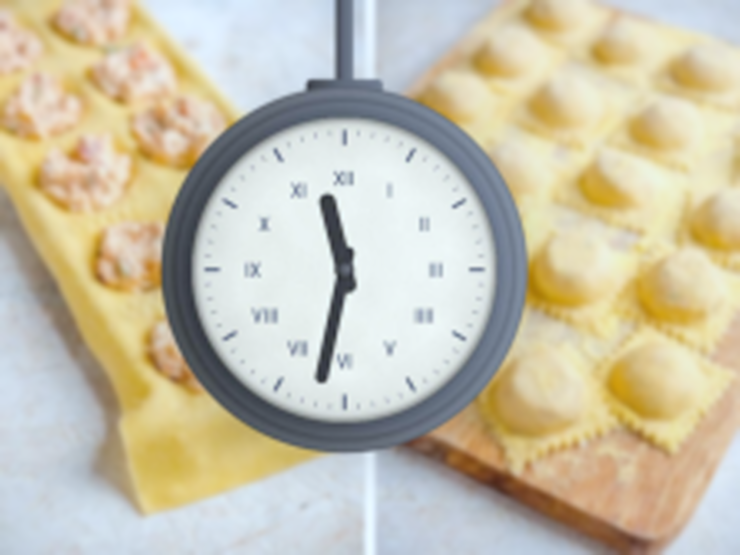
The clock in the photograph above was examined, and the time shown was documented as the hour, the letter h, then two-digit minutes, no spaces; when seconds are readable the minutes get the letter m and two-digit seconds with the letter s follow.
11h32
